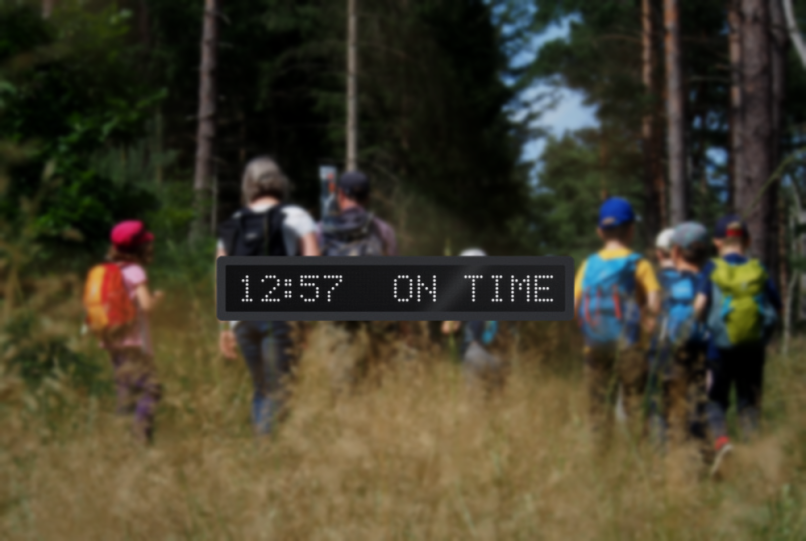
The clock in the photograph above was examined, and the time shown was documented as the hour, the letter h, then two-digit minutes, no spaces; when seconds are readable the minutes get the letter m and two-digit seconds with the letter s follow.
12h57
